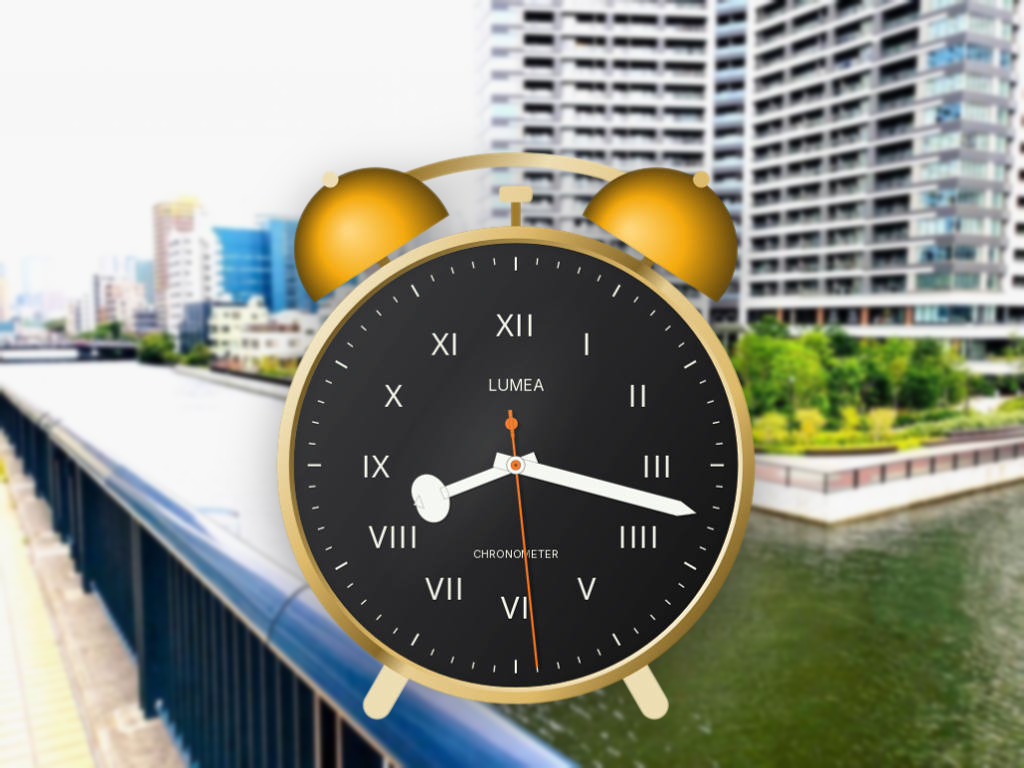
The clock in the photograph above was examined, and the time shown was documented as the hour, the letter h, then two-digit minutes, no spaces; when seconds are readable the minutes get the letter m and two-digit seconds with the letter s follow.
8h17m29s
